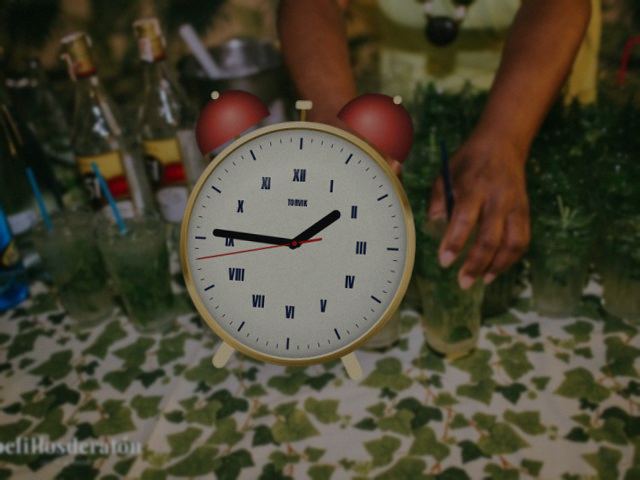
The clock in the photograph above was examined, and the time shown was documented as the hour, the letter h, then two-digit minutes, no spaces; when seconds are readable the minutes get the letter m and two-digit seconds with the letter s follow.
1h45m43s
